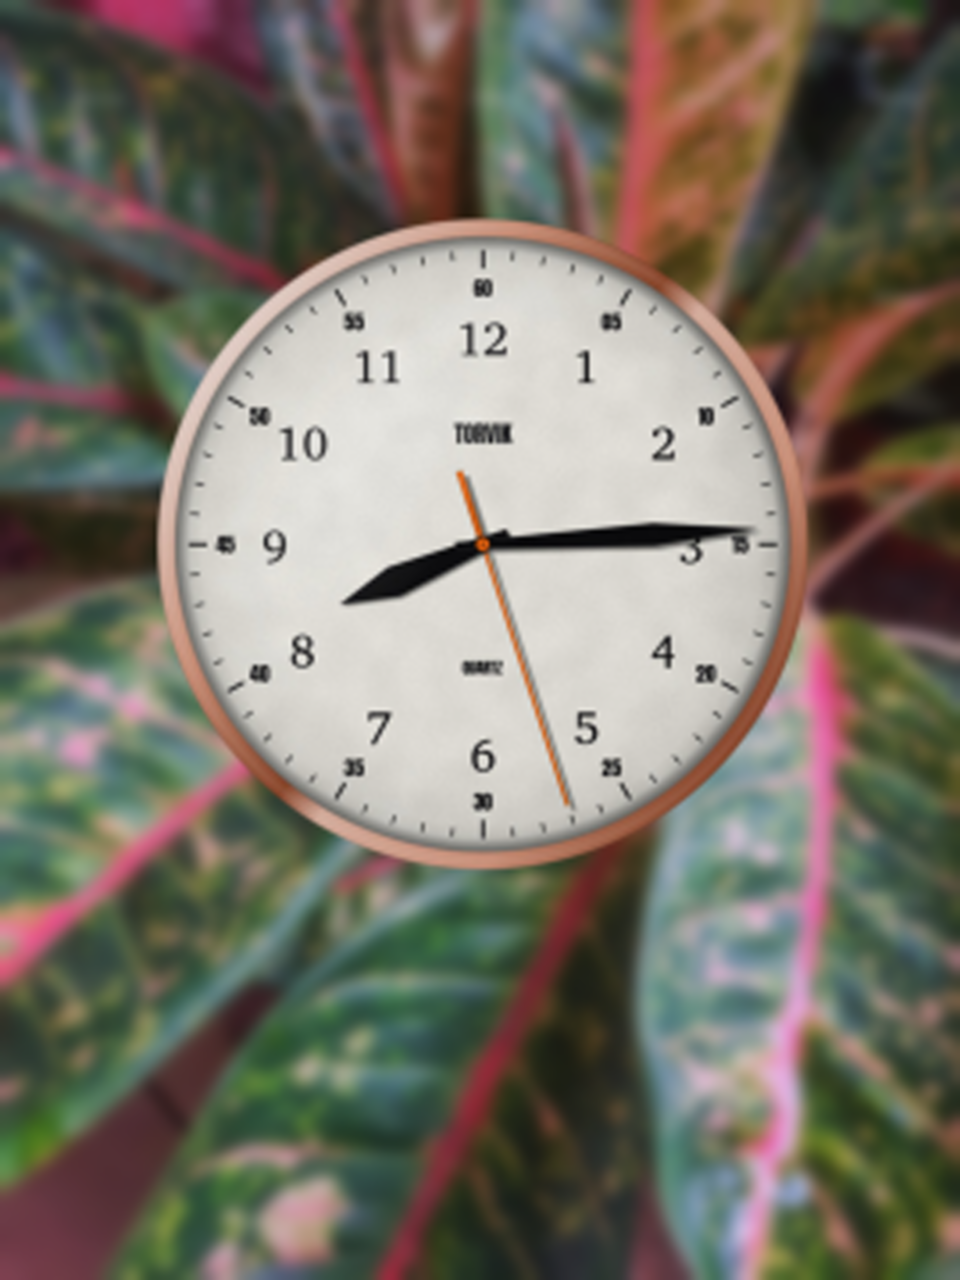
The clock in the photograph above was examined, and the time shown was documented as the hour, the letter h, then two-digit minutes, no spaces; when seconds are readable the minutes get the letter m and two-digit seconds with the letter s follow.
8h14m27s
